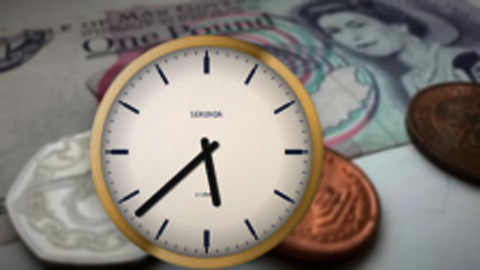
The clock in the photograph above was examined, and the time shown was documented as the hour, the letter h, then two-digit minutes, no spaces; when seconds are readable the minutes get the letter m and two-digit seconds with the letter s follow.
5h38
